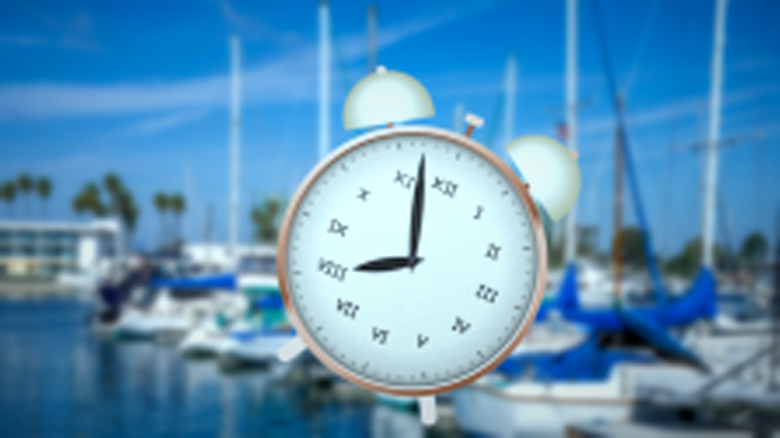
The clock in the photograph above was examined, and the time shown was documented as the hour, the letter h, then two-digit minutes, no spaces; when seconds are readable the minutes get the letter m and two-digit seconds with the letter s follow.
7h57
